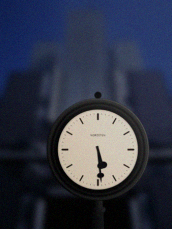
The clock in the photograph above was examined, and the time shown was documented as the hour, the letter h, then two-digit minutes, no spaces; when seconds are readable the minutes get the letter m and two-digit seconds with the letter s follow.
5h29
